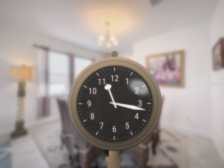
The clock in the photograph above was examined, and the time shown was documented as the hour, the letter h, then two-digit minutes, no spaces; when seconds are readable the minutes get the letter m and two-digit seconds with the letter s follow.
11h17
